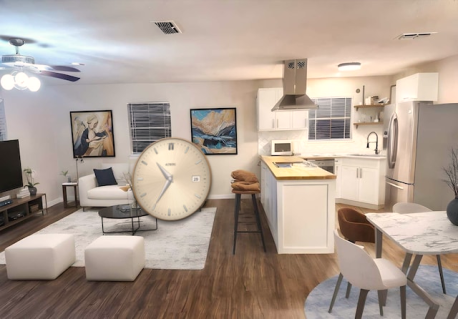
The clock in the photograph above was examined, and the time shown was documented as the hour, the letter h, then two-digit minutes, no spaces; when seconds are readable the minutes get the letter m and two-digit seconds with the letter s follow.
10h35
